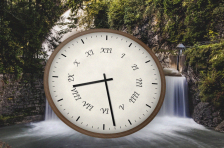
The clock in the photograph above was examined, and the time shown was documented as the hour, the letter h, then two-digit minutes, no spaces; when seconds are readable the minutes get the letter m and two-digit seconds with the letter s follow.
8h28
